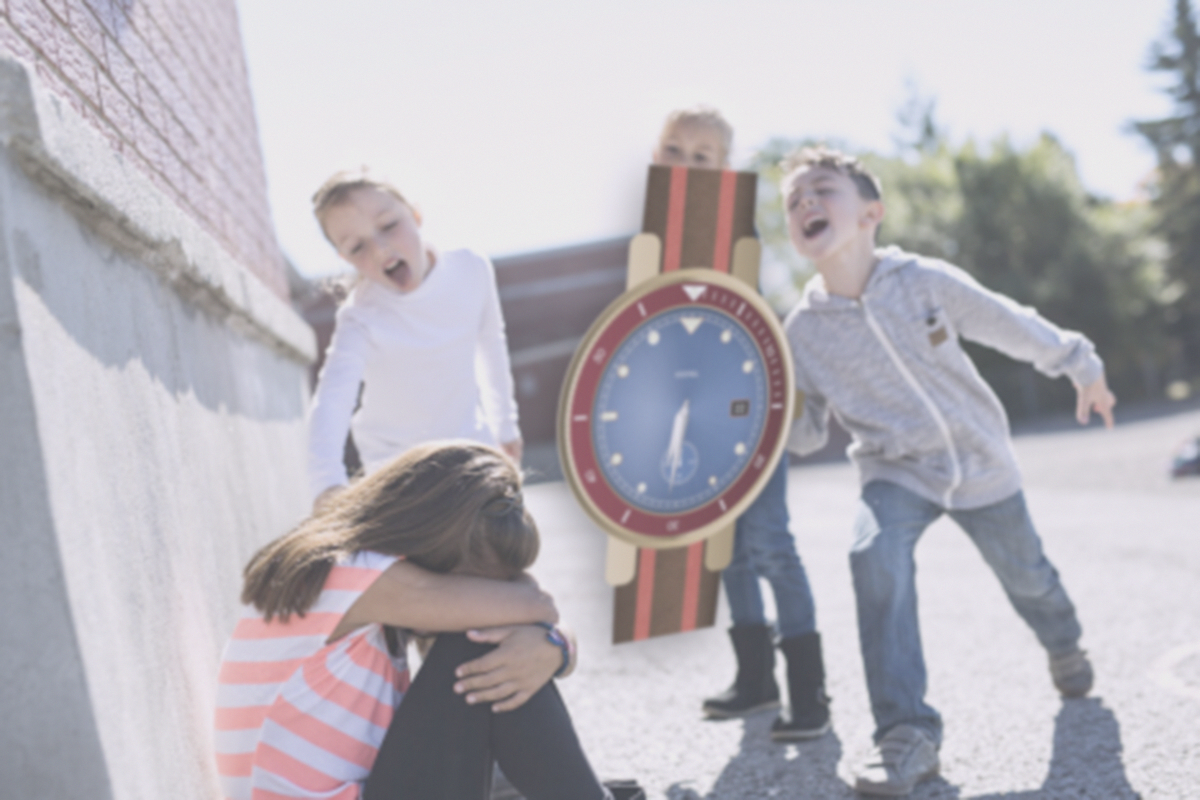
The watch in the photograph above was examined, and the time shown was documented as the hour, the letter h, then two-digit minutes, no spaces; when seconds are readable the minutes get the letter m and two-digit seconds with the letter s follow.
6h31
